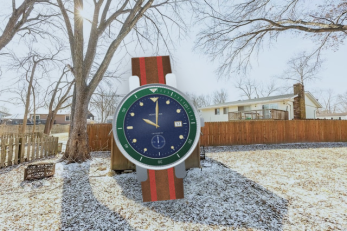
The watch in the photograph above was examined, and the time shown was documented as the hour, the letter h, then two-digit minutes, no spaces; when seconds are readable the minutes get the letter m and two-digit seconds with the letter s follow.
10h01
